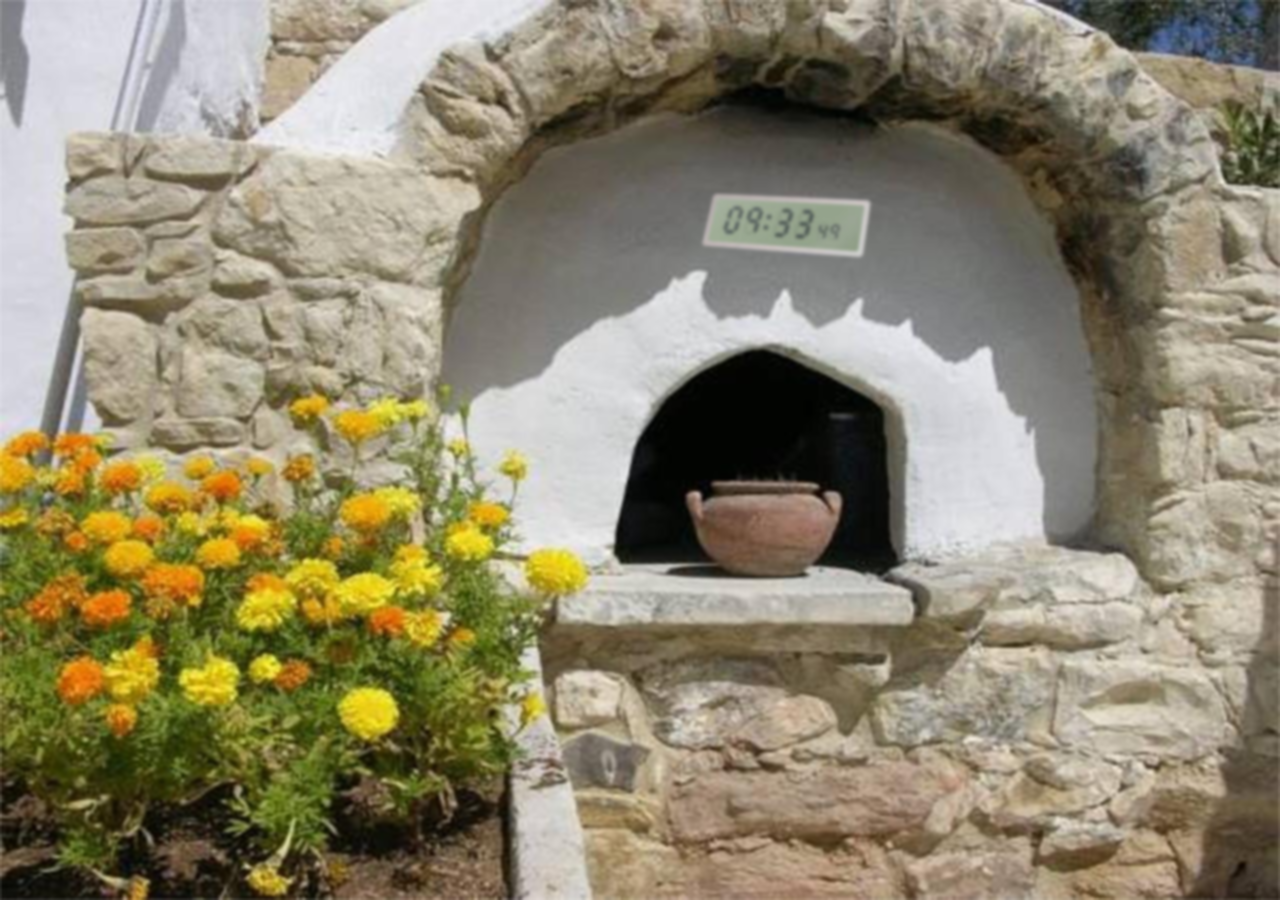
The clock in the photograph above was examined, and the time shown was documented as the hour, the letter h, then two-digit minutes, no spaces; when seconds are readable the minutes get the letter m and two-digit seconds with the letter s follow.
9h33
